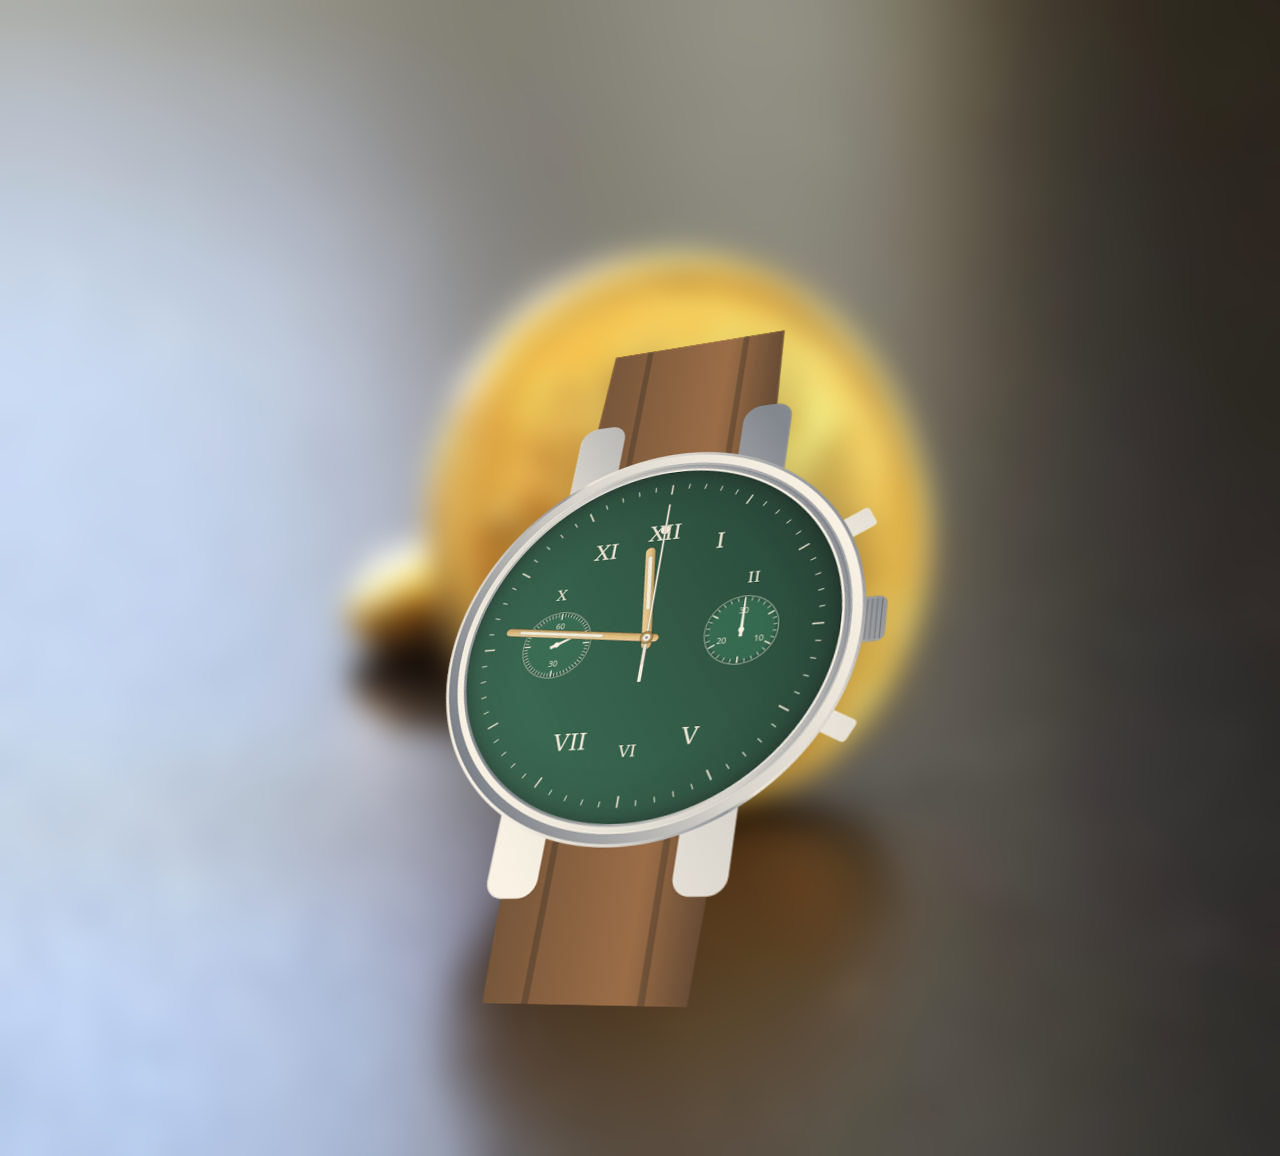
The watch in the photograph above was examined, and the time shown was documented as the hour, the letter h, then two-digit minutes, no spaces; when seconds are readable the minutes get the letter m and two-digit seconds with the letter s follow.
11h46m11s
